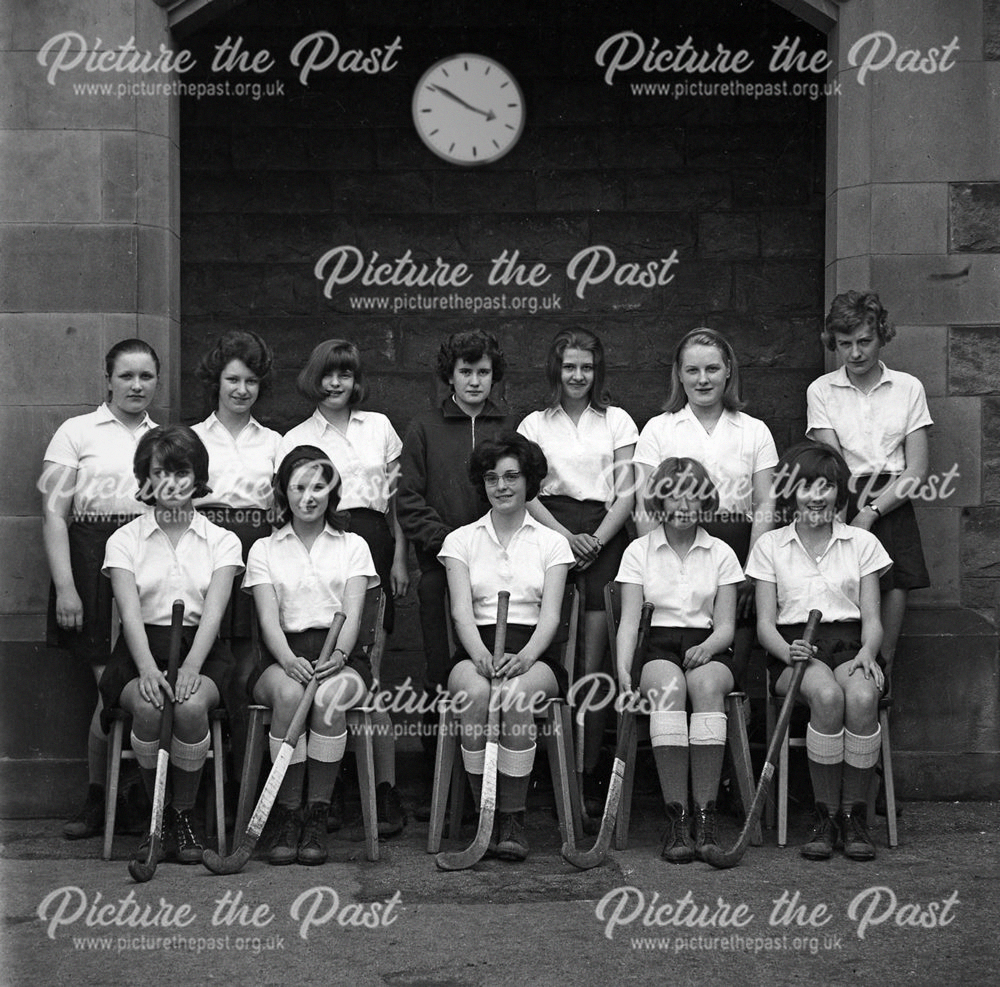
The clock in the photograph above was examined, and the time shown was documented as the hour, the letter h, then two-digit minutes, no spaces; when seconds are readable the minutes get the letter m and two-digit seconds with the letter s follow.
3h51
